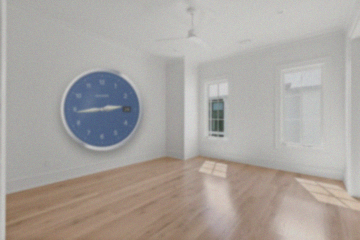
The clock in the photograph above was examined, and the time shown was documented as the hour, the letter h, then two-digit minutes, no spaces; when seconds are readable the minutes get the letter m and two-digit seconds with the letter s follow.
2h44
